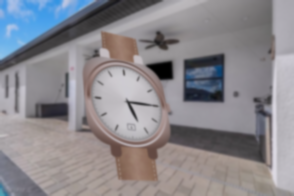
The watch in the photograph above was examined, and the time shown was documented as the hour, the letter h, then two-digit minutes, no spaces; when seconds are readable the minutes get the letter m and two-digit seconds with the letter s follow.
5h15
